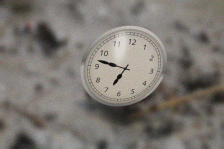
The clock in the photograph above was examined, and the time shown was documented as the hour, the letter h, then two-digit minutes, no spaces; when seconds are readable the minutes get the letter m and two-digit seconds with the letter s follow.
6h47
